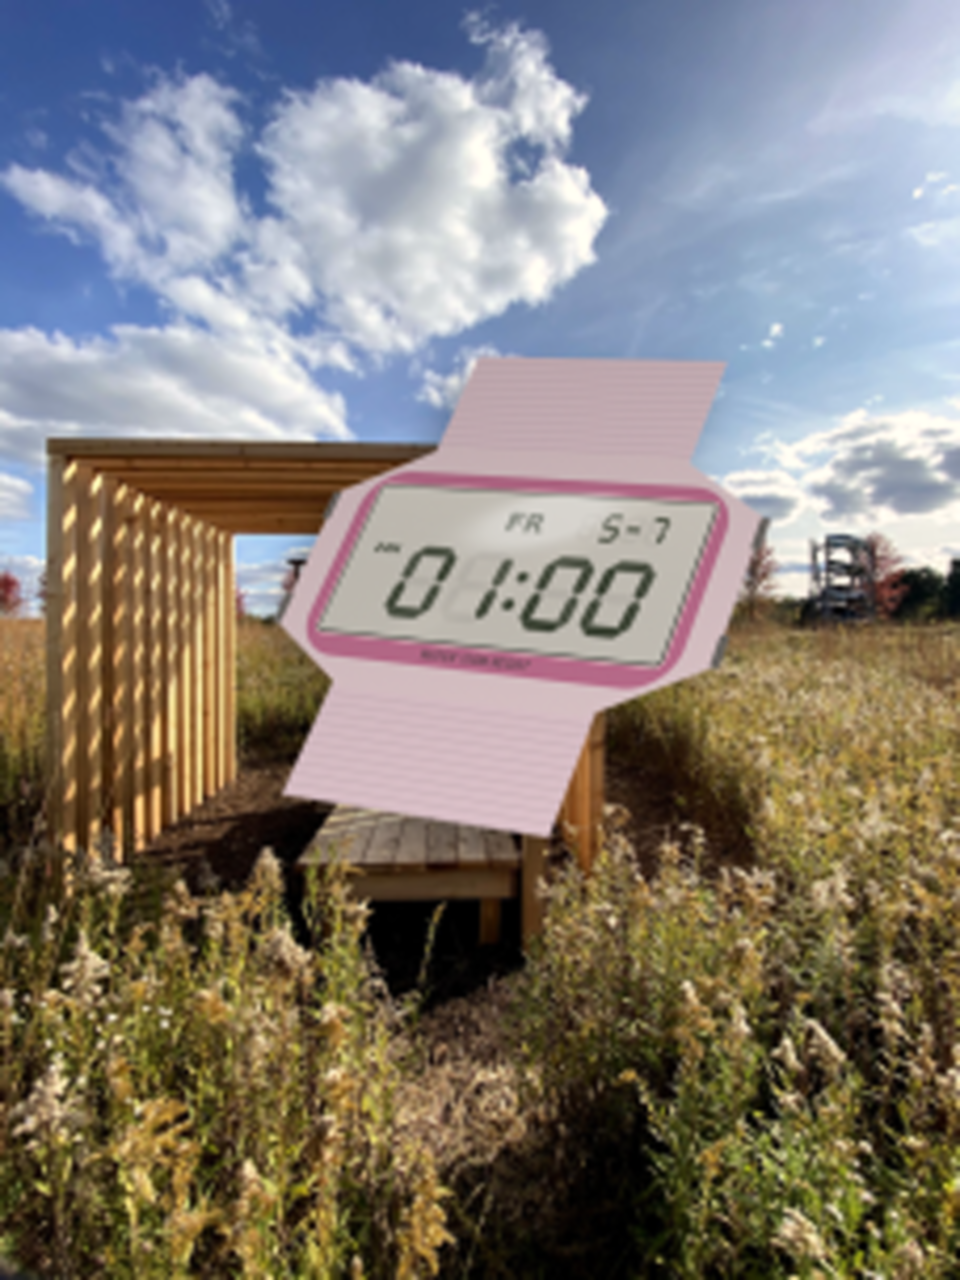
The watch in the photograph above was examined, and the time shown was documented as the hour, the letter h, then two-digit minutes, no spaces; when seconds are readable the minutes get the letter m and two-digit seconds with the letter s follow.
1h00
